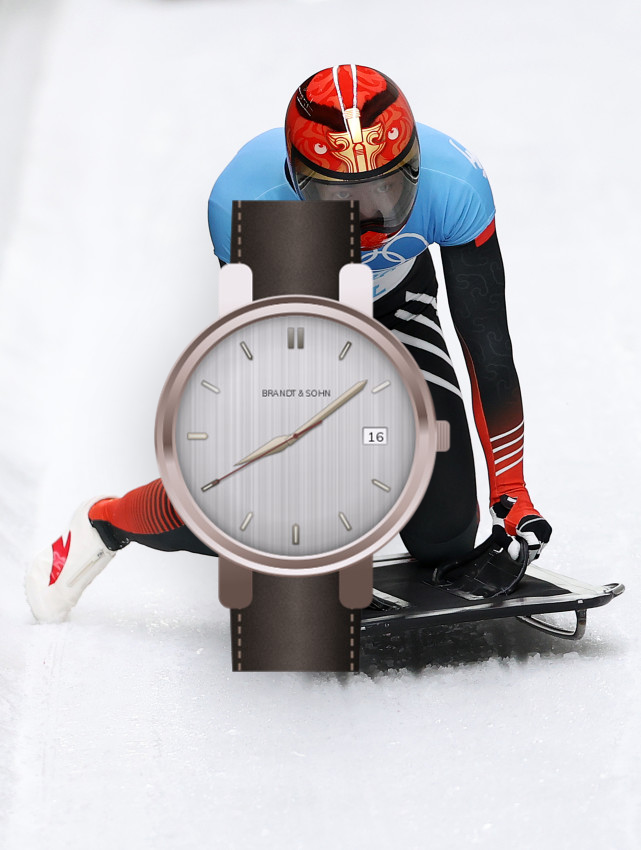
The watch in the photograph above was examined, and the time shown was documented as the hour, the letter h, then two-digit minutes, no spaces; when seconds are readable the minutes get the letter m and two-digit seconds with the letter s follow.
8h08m40s
